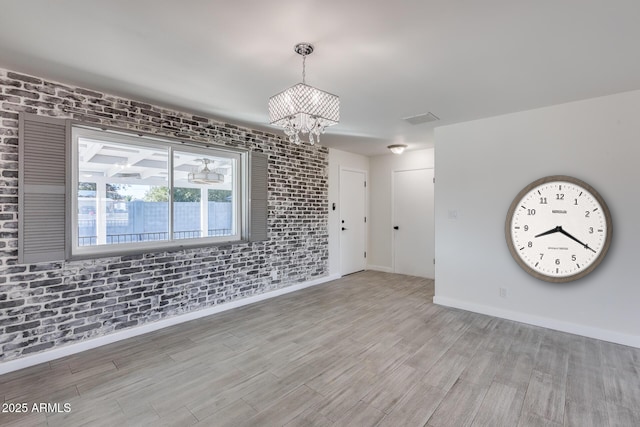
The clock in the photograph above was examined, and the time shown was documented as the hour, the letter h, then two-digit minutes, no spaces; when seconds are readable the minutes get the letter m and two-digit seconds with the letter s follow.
8h20
